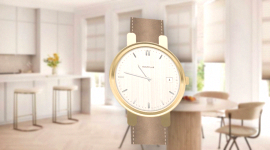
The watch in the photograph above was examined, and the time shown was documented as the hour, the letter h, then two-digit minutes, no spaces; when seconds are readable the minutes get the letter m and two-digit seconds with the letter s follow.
10h47
